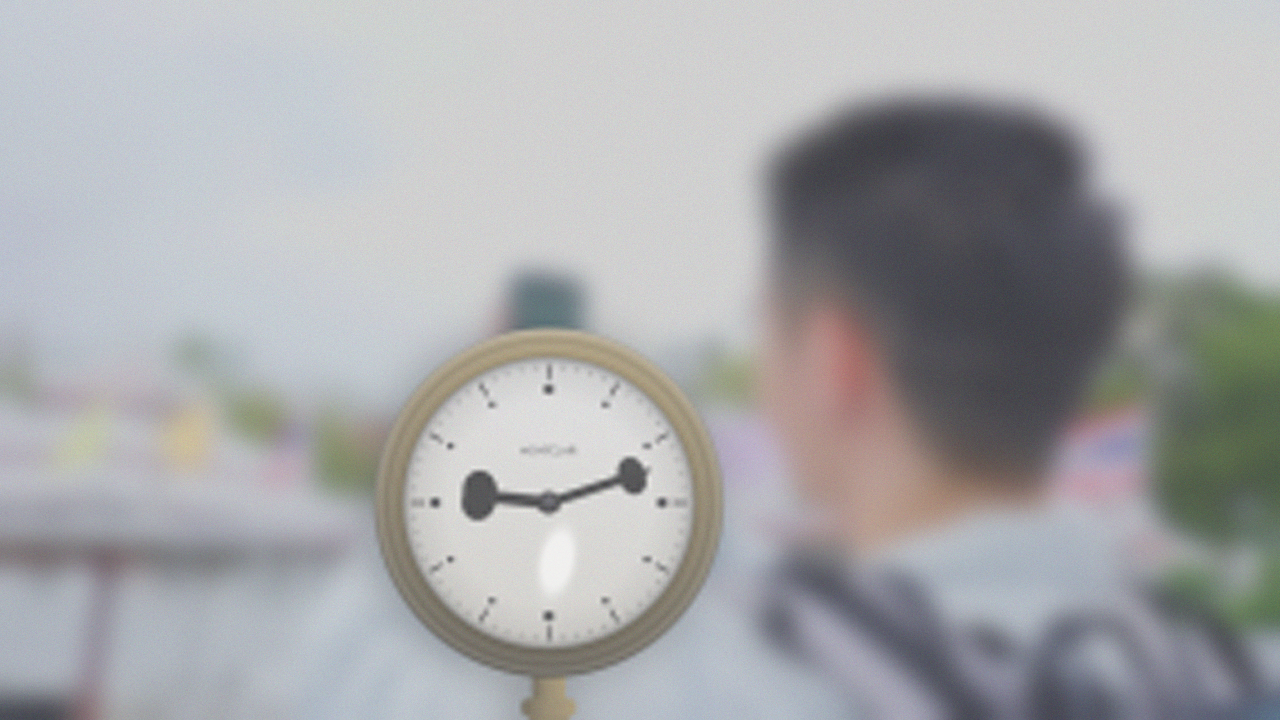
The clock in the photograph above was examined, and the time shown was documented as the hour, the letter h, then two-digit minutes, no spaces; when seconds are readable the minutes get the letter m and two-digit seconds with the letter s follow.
9h12
